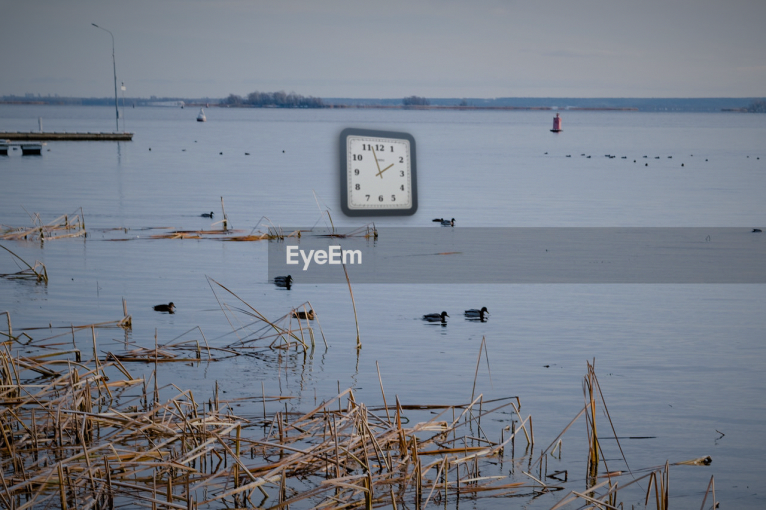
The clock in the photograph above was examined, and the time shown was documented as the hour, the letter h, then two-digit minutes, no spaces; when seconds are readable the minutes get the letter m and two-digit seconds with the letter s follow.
1h57
